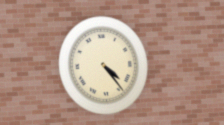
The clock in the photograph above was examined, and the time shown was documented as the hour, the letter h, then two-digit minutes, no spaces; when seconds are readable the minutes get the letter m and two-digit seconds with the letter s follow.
4h24
